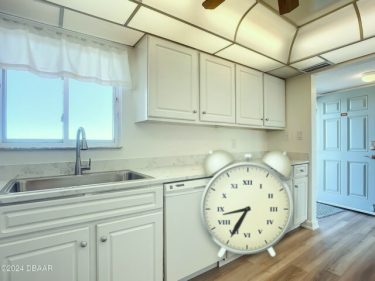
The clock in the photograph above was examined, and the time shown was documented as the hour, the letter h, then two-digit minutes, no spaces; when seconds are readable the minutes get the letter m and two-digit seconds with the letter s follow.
8h35
